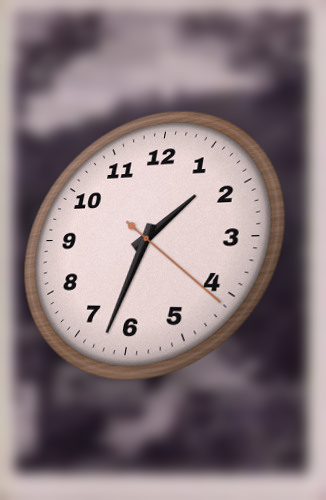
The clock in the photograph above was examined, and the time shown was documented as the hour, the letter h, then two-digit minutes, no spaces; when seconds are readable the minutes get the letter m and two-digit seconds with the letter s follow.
1h32m21s
